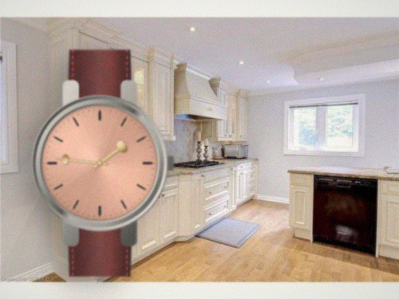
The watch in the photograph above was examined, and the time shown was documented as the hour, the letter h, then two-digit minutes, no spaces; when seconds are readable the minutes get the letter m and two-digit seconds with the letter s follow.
1h46
